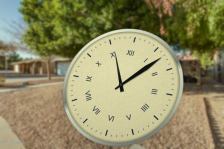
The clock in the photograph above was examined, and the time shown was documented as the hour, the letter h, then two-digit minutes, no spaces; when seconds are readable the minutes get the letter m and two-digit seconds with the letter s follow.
11h07
